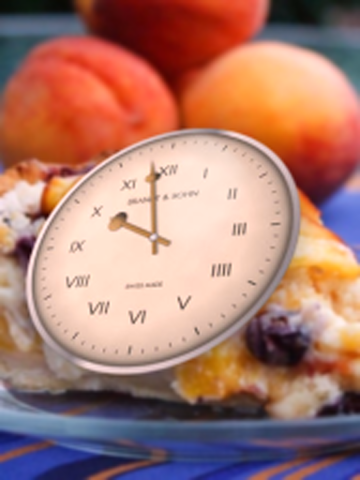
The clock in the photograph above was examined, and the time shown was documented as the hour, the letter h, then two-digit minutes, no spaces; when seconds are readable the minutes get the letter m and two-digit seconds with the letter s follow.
9h58
